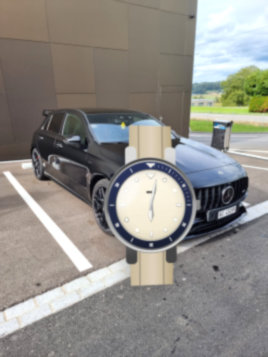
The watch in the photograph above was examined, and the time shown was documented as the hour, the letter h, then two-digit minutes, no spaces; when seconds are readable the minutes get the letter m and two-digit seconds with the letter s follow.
6h02
